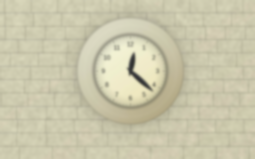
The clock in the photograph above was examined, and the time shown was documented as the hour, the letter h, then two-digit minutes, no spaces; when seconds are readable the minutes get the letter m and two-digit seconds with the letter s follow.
12h22
